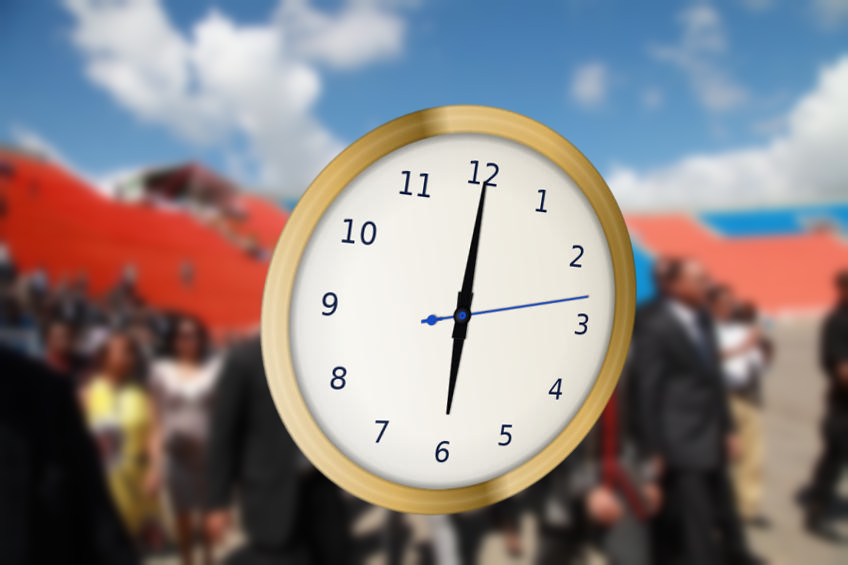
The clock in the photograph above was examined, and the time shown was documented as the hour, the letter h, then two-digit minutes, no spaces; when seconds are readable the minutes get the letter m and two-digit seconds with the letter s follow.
6h00m13s
